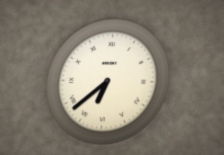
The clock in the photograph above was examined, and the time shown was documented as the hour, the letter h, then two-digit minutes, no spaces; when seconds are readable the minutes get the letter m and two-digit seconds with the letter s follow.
6h38
